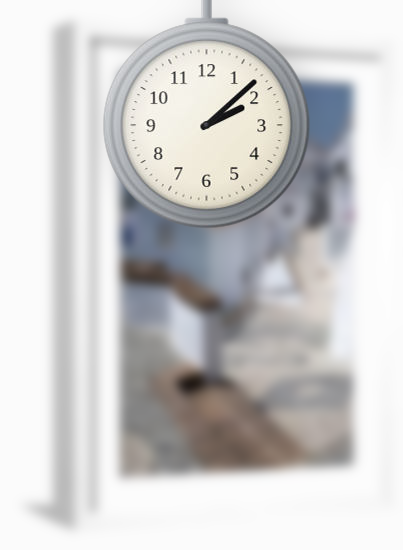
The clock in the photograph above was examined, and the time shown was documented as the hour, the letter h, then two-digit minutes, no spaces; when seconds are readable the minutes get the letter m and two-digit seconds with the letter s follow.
2h08
